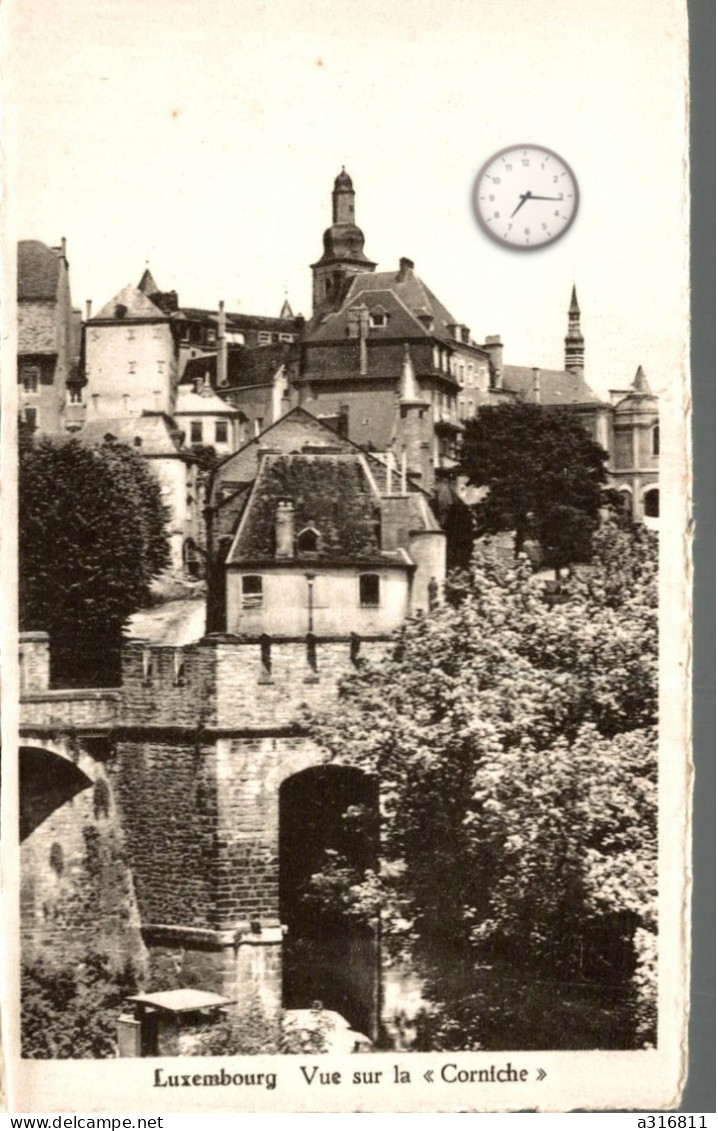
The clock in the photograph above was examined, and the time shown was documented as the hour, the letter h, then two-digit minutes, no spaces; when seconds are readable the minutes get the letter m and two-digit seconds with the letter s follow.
7h16
